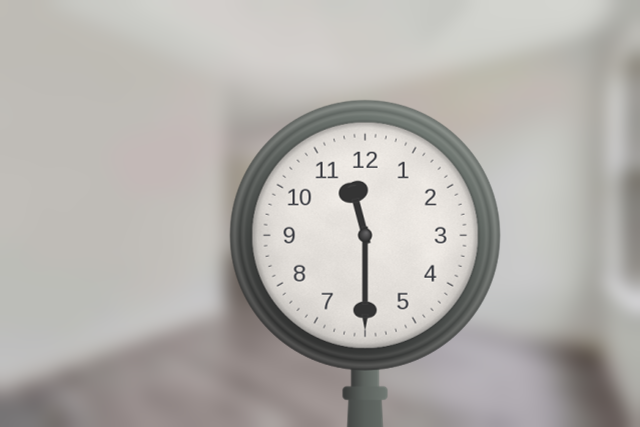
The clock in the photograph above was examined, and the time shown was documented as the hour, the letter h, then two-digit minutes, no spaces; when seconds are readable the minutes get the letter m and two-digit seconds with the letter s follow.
11h30
